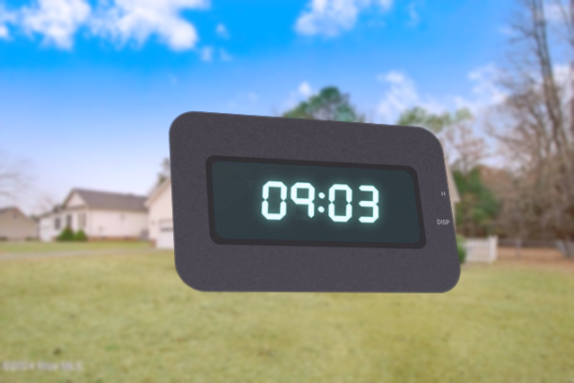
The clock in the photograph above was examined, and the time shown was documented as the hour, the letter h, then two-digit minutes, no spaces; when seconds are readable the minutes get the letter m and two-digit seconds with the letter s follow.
9h03
